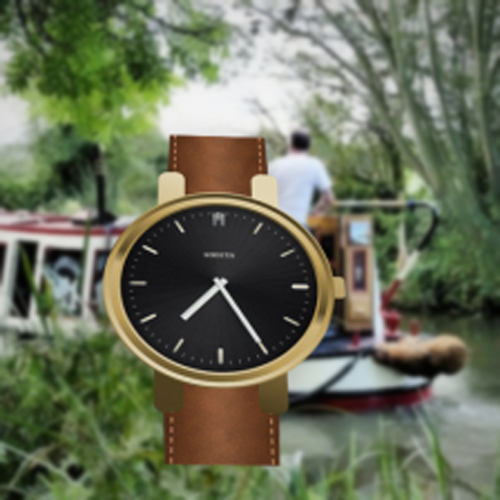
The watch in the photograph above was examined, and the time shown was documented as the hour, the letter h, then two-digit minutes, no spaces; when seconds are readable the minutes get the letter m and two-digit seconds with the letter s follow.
7h25
